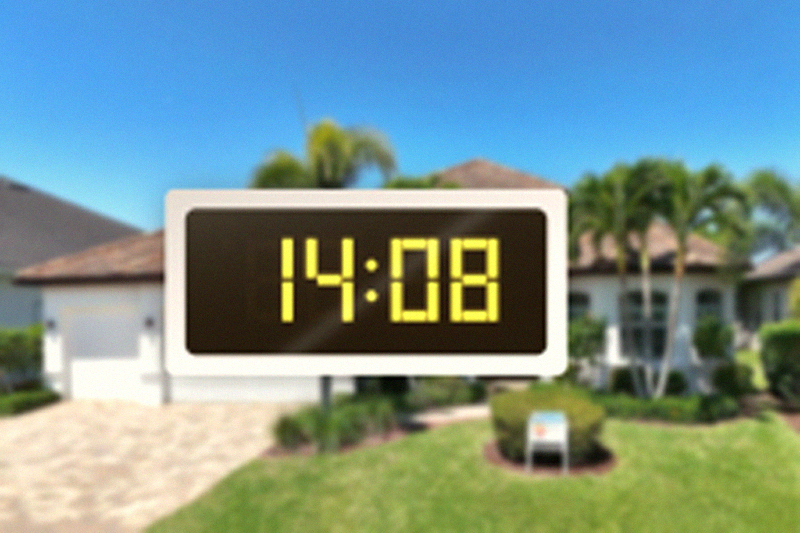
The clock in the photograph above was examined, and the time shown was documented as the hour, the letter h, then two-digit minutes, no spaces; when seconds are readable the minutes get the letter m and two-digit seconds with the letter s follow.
14h08
